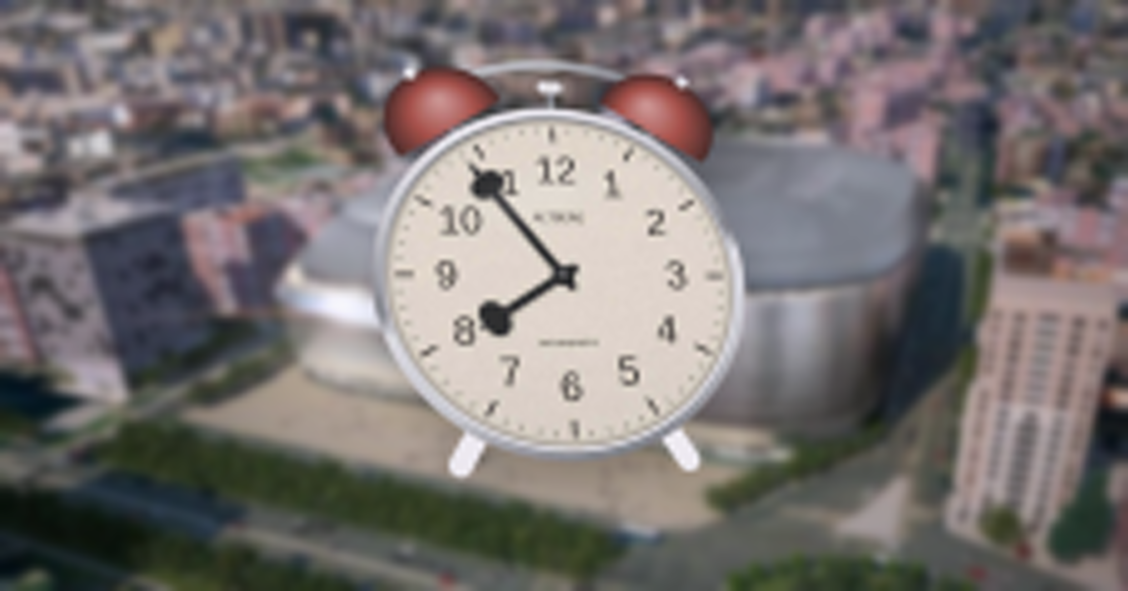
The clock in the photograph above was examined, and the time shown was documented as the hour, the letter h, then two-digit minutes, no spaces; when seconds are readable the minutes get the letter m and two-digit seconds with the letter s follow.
7h54
